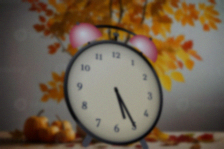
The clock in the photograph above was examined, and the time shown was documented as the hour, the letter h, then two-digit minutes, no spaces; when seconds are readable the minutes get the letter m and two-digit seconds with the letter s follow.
5h25
